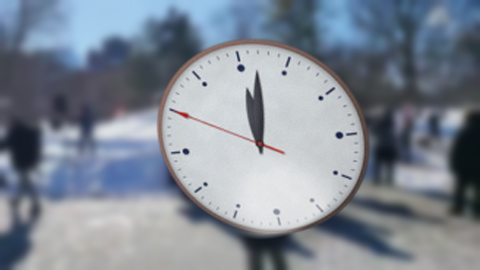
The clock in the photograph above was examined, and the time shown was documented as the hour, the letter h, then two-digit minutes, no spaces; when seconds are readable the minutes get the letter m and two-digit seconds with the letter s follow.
12h01m50s
